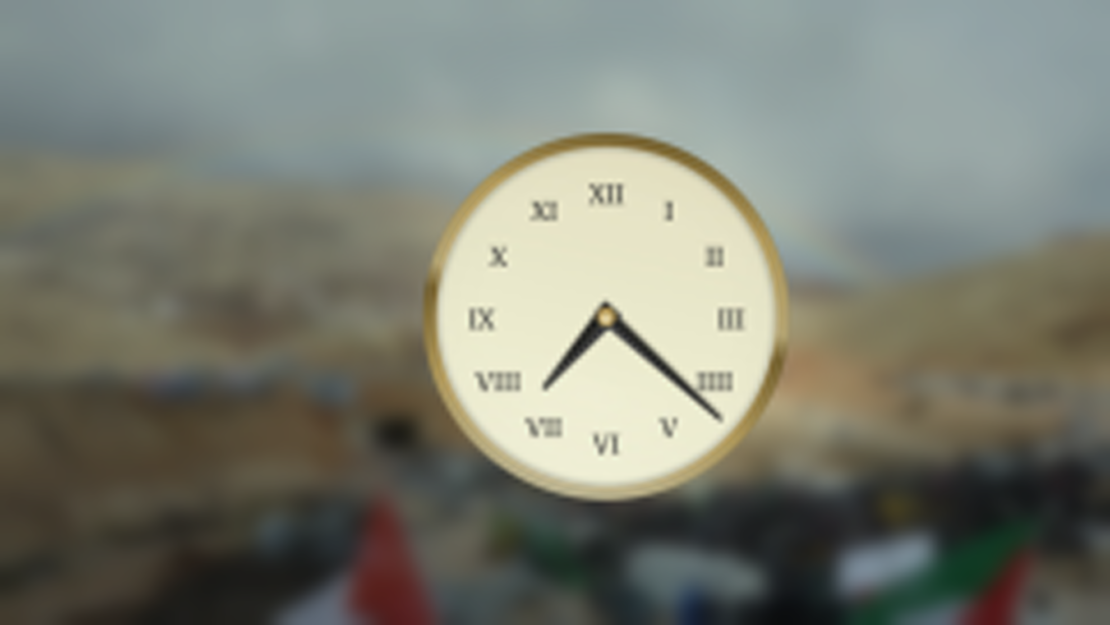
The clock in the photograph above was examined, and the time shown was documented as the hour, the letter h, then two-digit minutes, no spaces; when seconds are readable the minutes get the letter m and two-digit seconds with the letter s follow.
7h22
